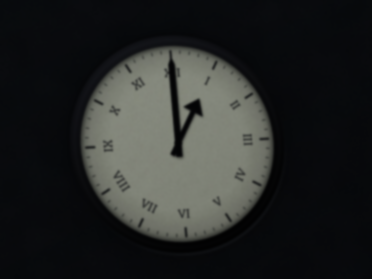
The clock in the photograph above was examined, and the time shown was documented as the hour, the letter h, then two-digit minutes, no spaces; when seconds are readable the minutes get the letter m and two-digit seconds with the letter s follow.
1h00
